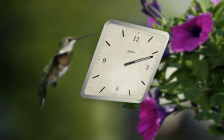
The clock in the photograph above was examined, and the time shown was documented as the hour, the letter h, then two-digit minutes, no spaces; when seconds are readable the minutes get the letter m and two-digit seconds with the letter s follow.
2h11
